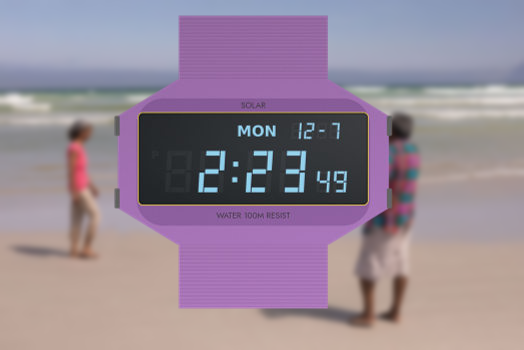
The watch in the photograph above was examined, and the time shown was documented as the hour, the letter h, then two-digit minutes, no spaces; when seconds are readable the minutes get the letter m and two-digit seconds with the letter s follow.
2h23m49s
